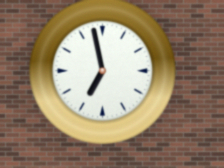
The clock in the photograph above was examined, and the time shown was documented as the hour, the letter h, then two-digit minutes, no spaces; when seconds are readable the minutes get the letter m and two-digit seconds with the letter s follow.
6h58
